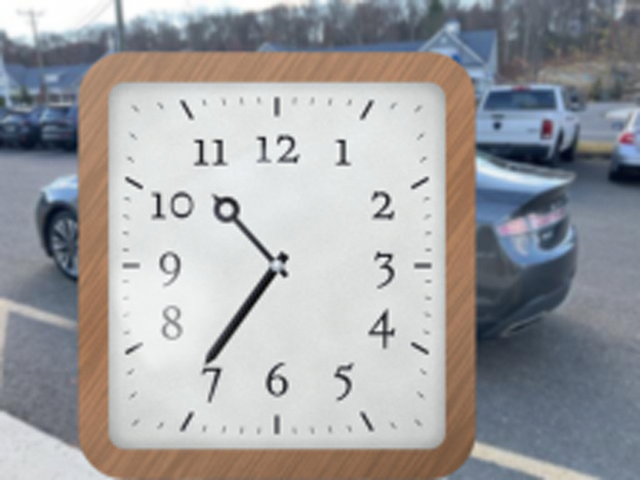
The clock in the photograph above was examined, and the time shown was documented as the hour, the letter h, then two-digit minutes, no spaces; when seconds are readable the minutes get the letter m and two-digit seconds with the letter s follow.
10h36
